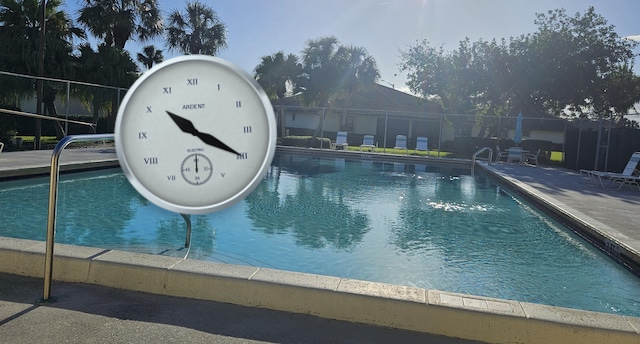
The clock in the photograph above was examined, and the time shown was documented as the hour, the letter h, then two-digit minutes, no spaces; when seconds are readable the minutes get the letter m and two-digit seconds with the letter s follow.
10h20
